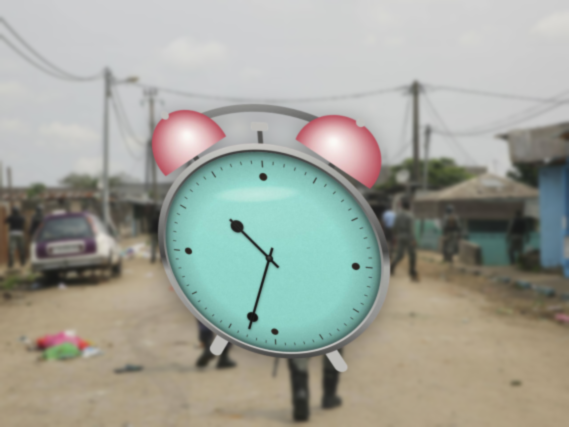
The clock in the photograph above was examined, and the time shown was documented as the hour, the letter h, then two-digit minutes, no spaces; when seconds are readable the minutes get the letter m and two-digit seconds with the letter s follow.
10h33
